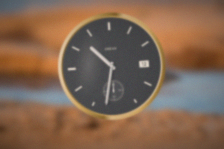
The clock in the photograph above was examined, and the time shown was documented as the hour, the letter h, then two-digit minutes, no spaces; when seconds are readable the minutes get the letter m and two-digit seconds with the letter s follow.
10h32
